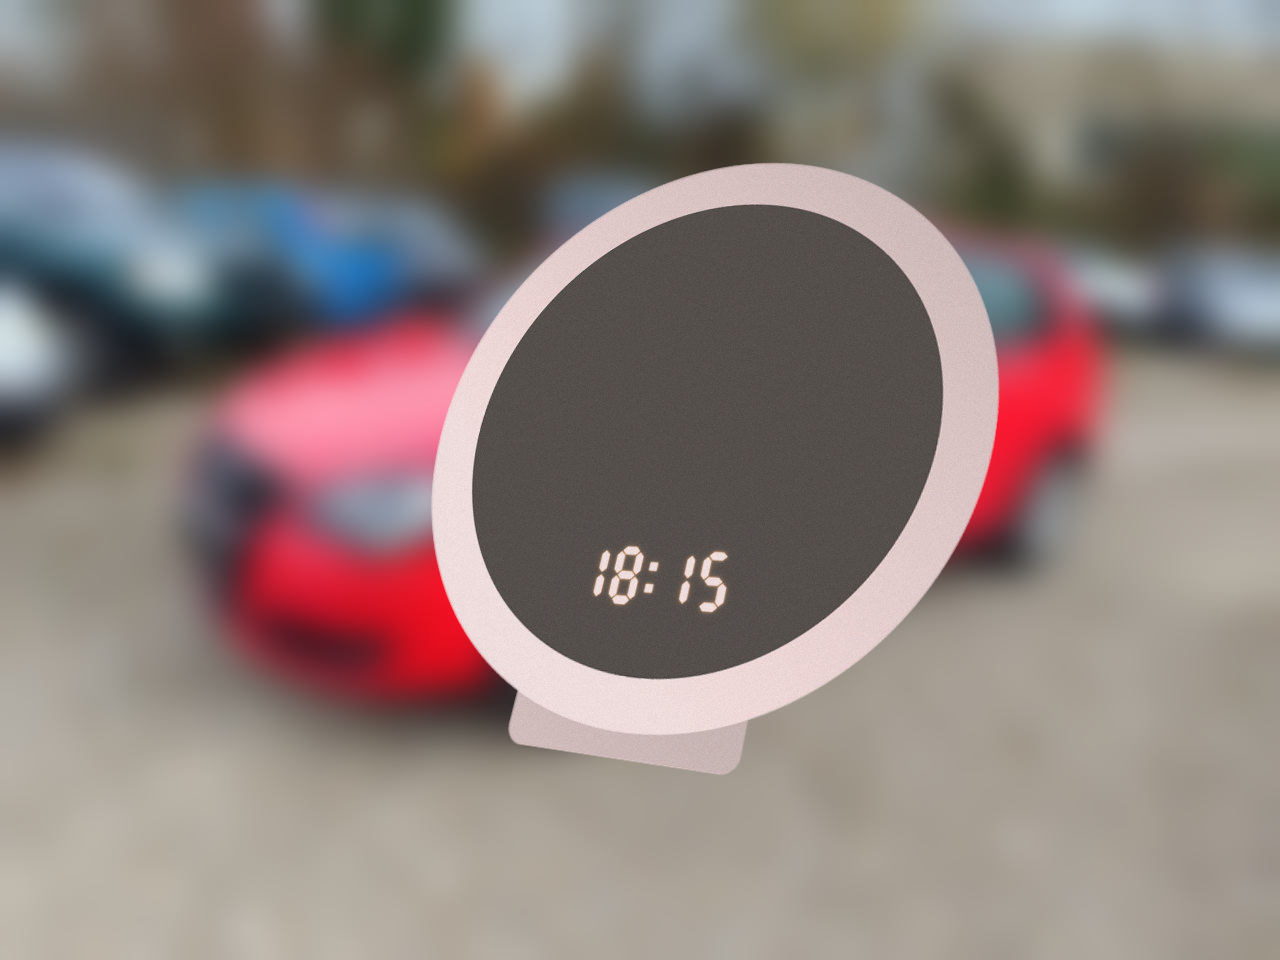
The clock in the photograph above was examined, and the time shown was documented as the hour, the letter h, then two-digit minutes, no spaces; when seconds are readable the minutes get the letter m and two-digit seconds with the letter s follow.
18h15
